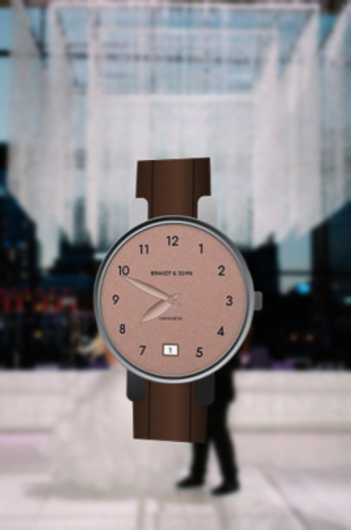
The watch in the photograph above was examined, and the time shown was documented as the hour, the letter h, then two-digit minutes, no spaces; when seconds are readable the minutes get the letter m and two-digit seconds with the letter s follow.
7h49
